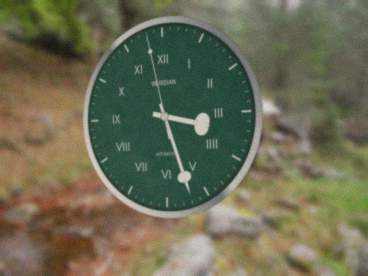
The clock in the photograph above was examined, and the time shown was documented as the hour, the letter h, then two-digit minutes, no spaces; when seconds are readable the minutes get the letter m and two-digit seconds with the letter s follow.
3h26m58s
